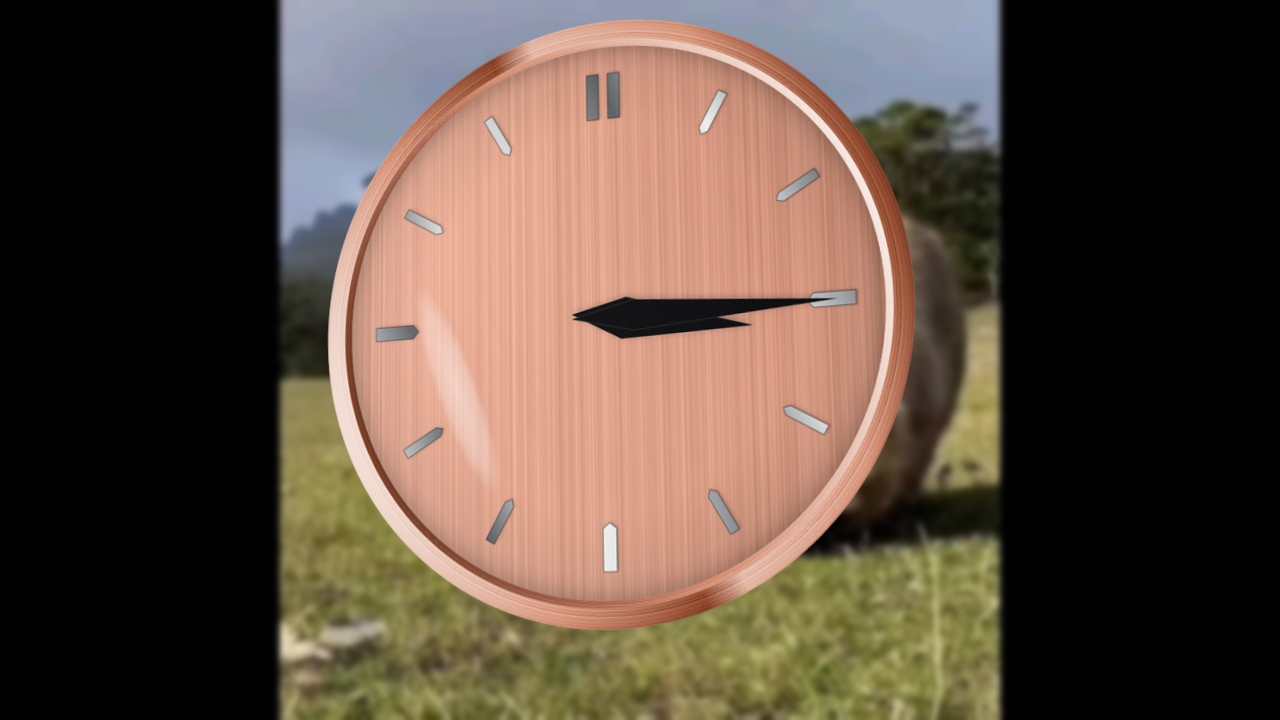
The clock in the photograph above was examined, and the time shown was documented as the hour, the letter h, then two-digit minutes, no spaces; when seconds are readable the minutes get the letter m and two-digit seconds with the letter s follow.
3h15
